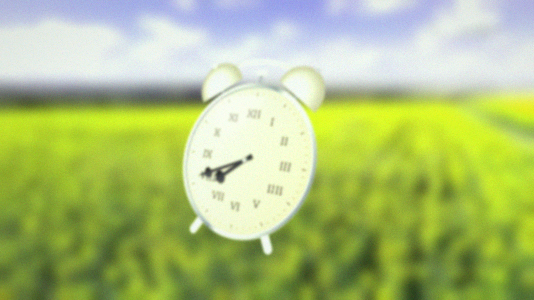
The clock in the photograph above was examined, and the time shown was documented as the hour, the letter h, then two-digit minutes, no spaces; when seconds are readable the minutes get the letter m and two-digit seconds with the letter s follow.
7h41
